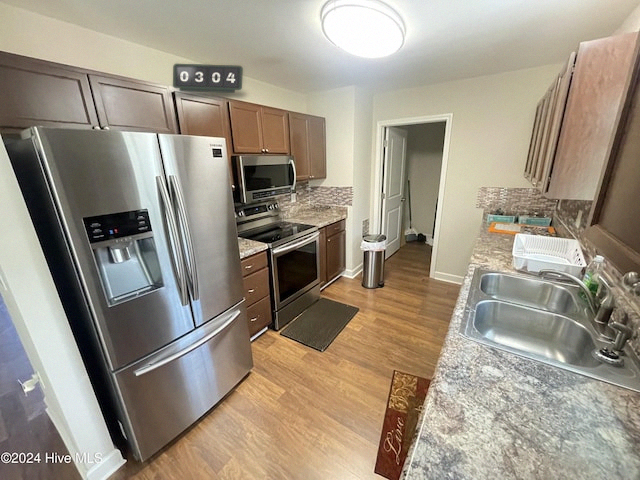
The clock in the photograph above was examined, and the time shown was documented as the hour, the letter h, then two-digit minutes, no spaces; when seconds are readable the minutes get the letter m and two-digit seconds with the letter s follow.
3h04
